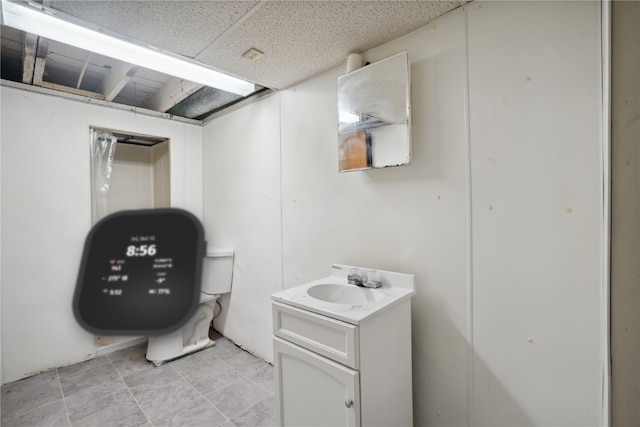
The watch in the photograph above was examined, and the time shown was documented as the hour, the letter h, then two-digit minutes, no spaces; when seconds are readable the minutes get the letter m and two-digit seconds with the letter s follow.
8h56
